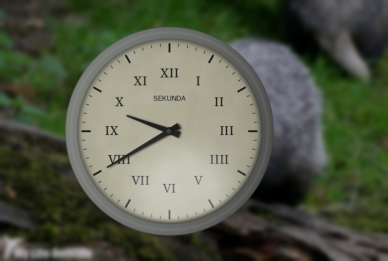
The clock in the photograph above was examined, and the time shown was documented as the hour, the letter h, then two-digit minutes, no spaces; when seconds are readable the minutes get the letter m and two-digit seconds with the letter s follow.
9h40
